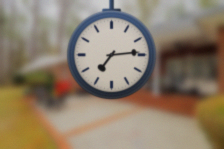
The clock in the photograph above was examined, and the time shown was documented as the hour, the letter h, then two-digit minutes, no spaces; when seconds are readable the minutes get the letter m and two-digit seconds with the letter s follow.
7h14
